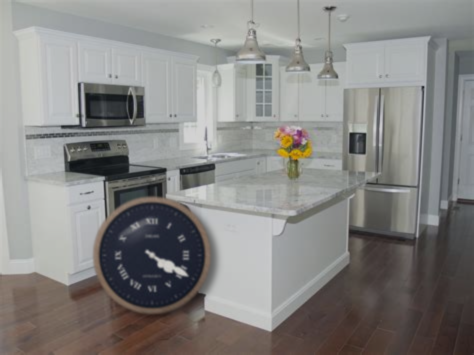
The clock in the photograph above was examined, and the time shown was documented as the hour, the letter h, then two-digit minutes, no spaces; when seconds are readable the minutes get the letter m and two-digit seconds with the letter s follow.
4h20
